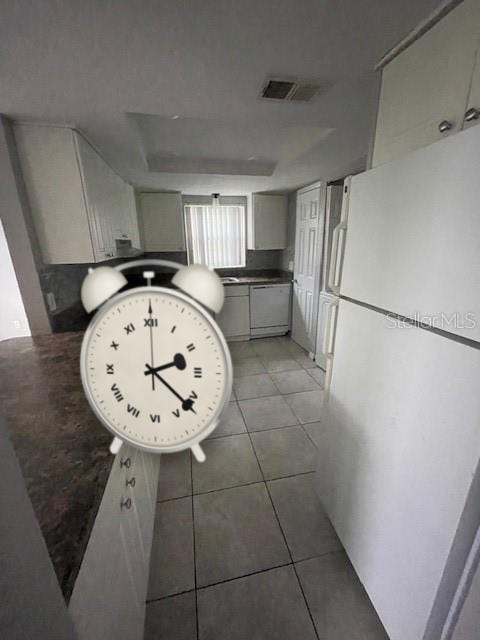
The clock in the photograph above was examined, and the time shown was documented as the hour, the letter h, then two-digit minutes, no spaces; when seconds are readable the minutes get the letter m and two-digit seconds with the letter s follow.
2h22m00s
